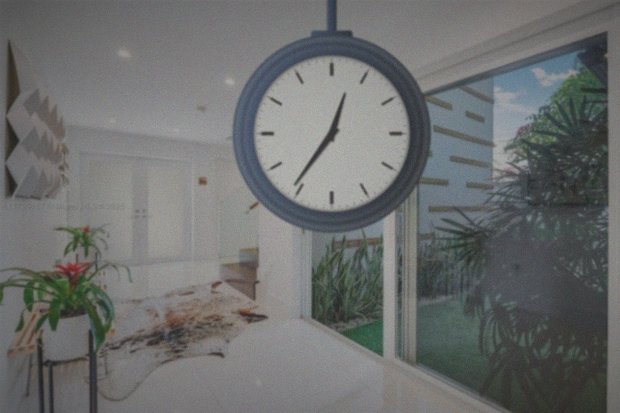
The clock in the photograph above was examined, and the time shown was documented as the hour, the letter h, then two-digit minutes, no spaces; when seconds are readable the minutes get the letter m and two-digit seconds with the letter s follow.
12h36
